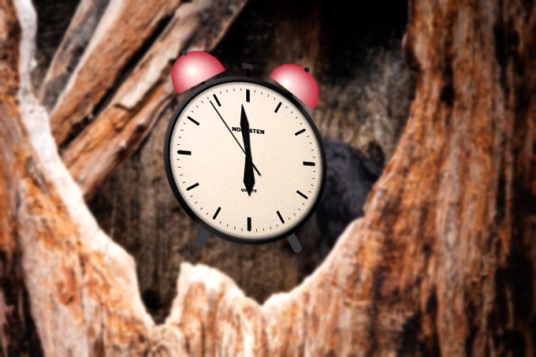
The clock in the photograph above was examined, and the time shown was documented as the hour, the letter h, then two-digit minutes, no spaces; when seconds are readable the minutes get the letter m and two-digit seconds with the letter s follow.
5h58m54s
